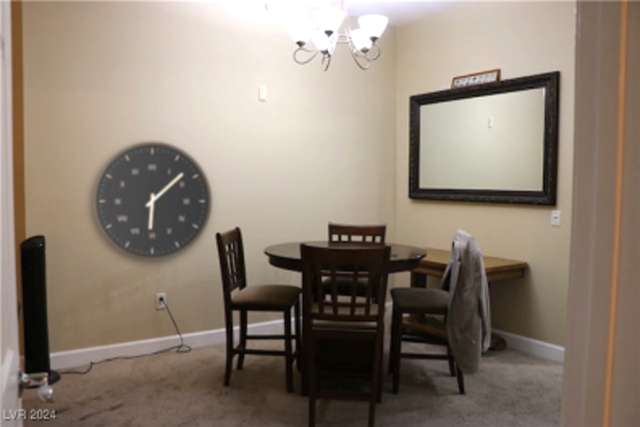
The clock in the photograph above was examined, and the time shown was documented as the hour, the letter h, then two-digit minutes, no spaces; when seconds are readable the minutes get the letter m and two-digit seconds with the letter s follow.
6h08
